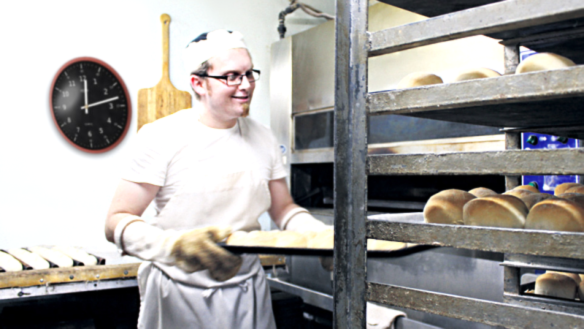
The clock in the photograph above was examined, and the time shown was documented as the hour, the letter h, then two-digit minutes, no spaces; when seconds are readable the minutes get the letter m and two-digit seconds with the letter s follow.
12h13
